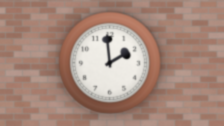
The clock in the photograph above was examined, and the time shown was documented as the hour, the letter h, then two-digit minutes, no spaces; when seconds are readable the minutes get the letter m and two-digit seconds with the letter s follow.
1h59
